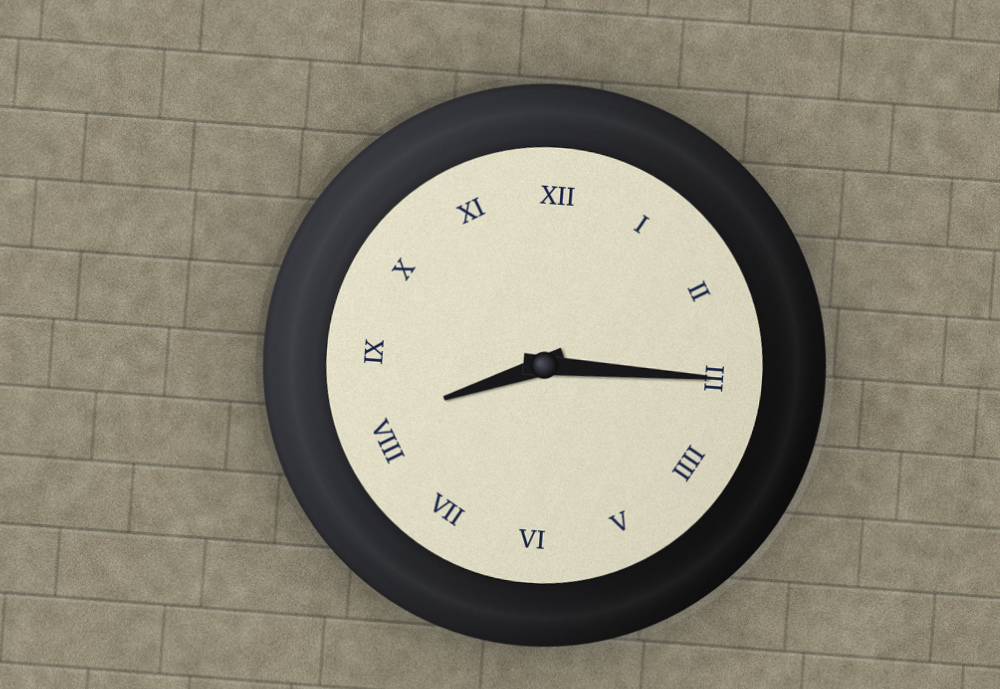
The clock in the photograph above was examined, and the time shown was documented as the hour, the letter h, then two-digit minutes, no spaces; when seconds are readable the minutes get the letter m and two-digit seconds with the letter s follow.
8h15
